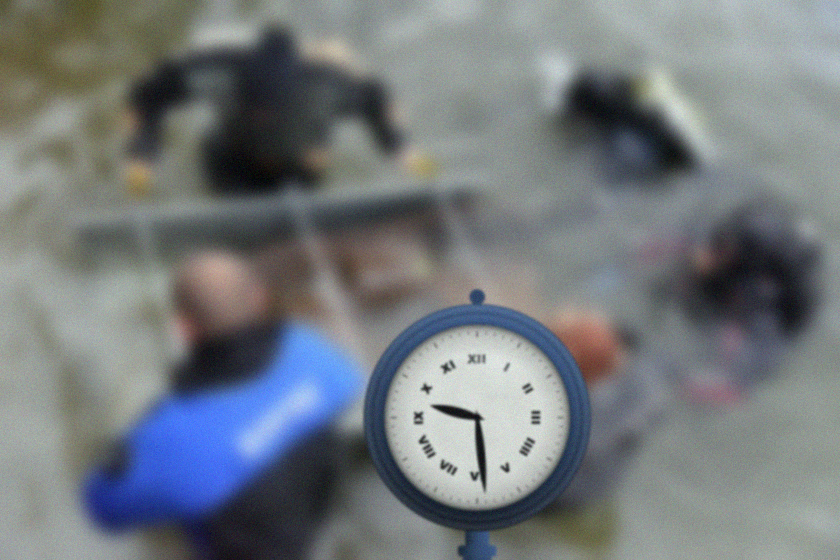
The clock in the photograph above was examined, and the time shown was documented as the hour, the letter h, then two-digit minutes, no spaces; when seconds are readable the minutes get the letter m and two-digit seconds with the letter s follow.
9h29
